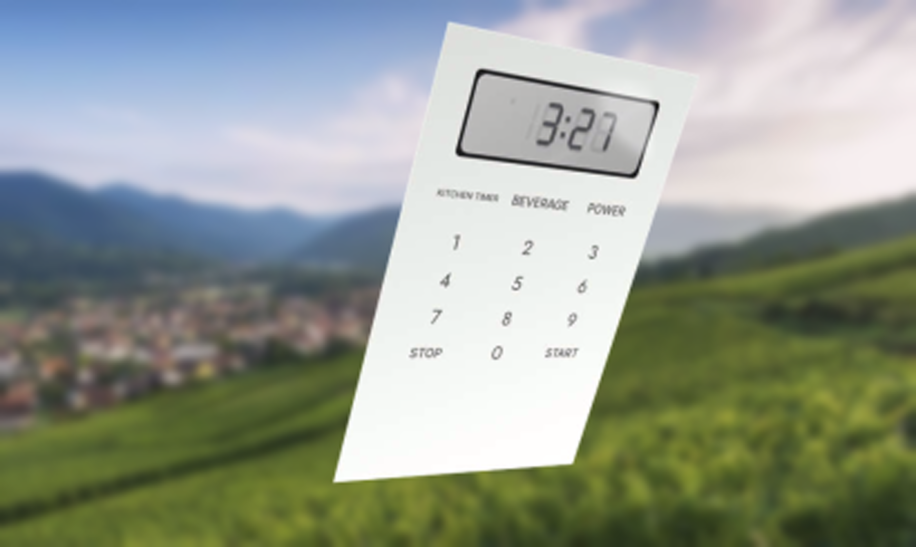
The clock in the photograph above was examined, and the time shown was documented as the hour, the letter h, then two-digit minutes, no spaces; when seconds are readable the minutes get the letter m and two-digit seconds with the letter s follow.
3h27
